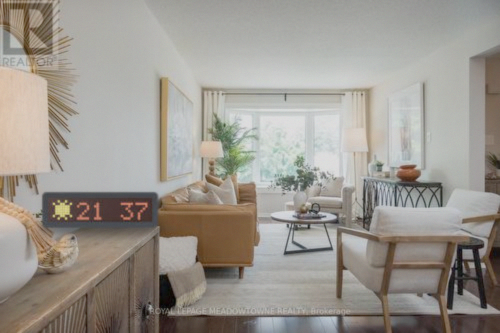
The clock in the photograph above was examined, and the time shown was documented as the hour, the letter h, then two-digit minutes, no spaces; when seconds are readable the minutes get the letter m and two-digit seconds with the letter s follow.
21h37
